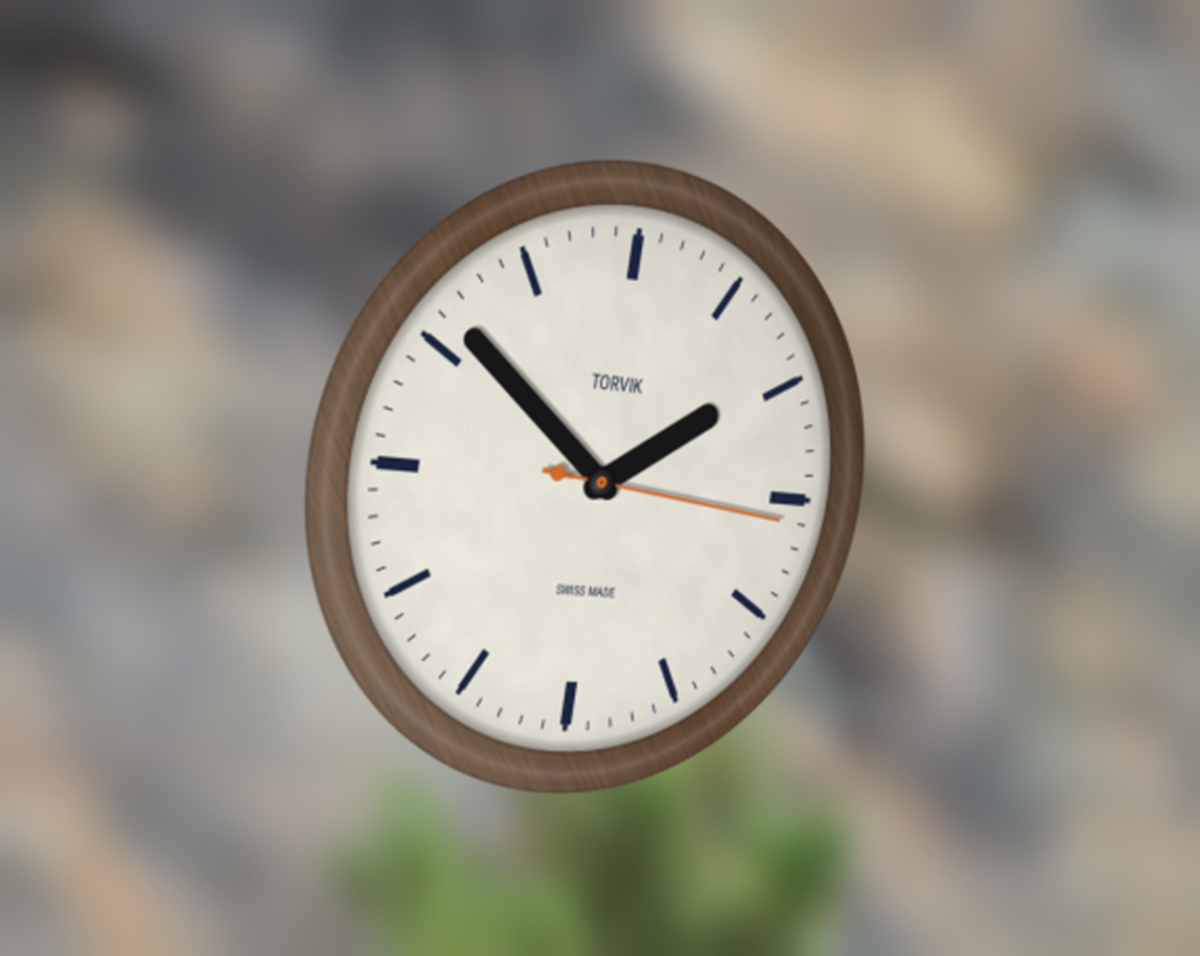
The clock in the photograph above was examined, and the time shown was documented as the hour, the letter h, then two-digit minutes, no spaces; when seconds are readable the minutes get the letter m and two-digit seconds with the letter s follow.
1h51m16s
